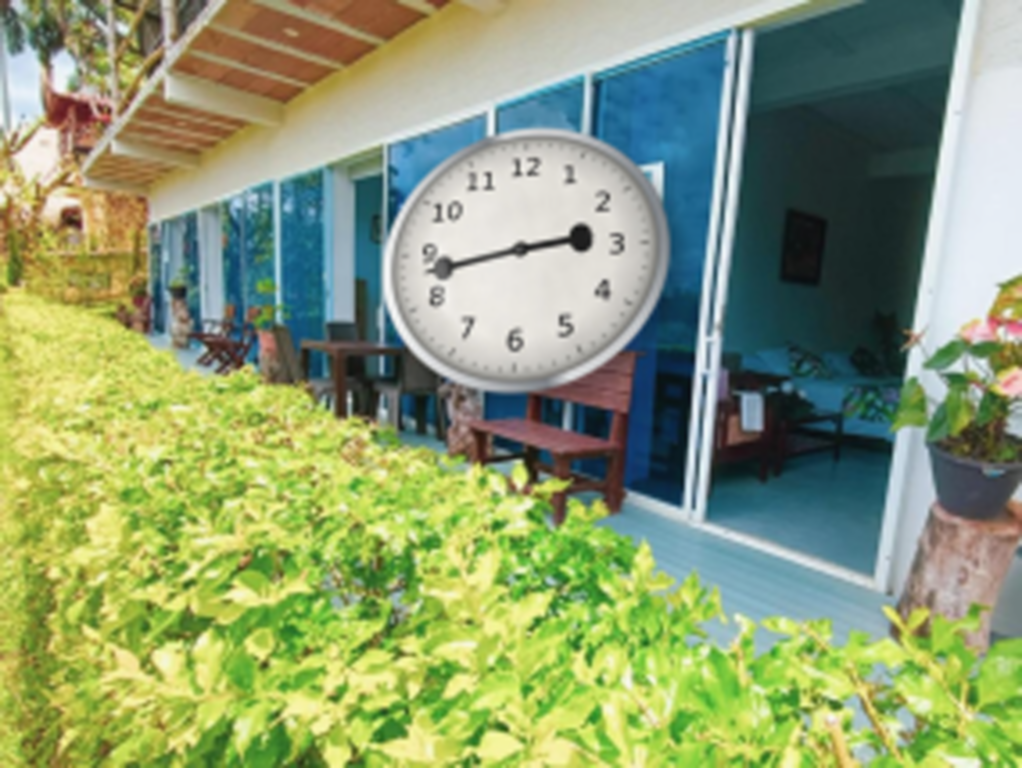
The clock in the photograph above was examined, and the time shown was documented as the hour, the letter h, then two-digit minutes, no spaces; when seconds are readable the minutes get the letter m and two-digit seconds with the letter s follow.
2h43
